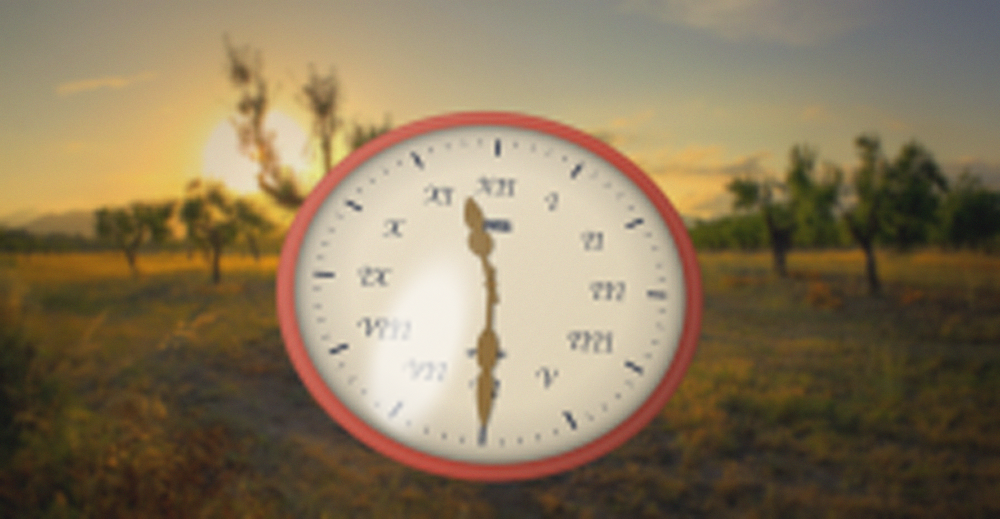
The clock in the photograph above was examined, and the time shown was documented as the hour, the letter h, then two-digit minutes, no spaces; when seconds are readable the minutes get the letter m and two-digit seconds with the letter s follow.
11h30
